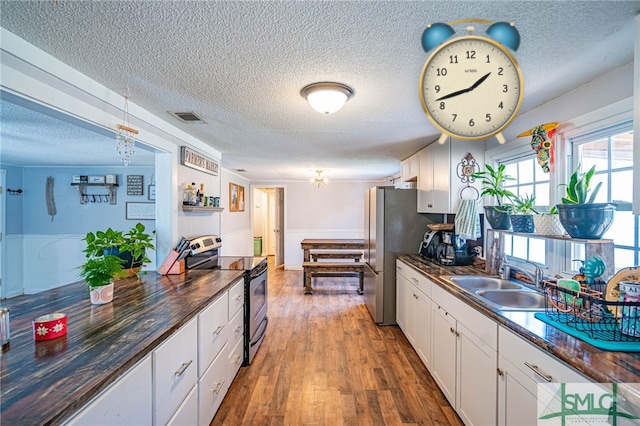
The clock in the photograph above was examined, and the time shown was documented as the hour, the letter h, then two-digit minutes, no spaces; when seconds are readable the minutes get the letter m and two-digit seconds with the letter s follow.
1h42
